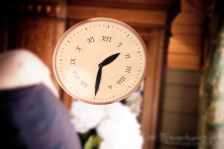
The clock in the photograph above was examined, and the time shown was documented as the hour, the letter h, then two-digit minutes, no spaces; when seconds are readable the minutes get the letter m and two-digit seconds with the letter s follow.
1h30
